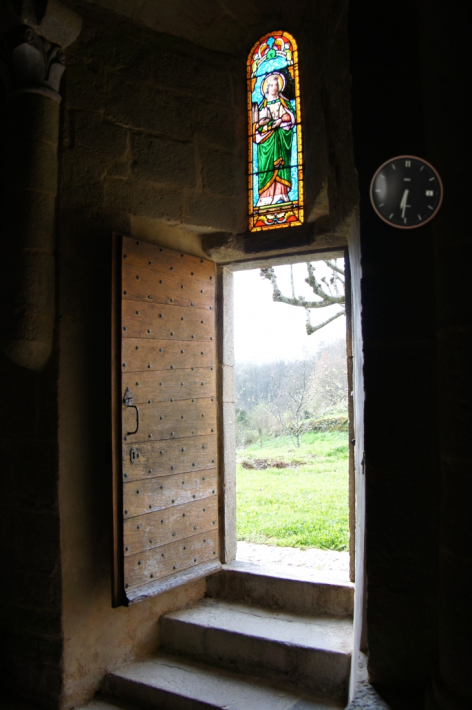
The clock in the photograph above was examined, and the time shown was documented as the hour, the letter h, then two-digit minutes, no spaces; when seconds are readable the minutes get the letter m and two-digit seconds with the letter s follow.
6h31
